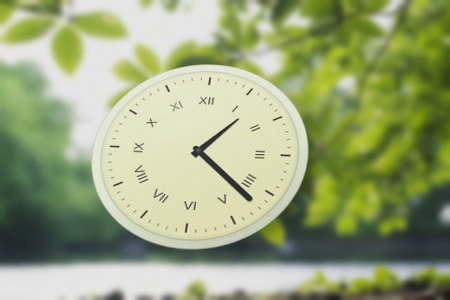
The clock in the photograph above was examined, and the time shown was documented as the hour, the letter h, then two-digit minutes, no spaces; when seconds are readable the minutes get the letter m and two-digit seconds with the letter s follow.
1h22
